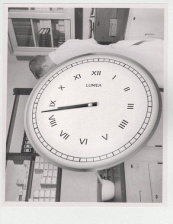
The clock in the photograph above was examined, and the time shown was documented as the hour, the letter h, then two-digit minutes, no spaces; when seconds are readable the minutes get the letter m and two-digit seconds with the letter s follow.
8h43
